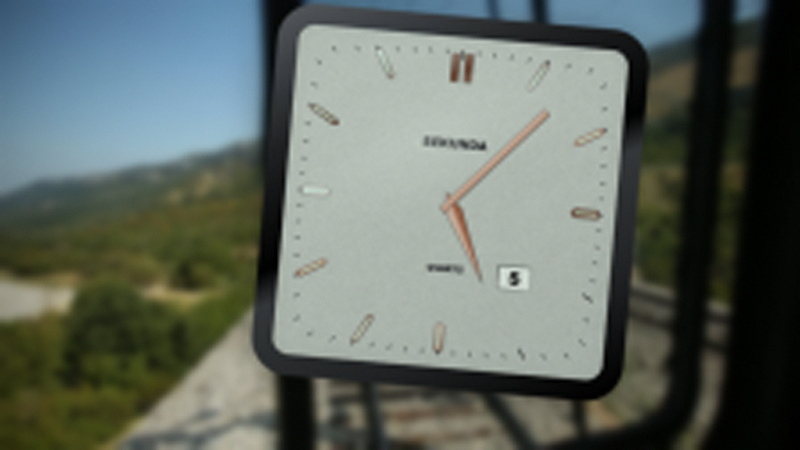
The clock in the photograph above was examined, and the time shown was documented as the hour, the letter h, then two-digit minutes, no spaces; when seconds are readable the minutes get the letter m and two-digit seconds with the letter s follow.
5h07
